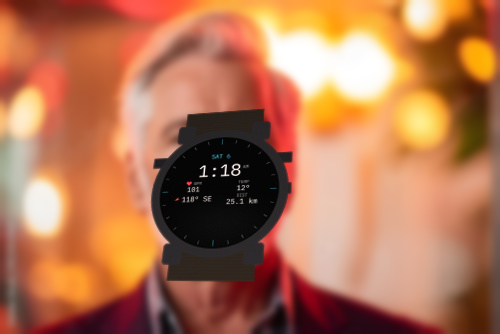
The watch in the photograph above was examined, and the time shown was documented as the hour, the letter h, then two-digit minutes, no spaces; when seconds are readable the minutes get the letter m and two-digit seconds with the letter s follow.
1h18
